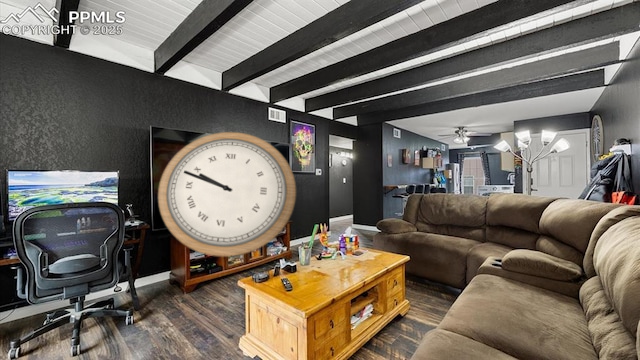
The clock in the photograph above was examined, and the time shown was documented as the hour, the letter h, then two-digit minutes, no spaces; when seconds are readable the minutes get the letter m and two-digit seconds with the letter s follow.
9h48
